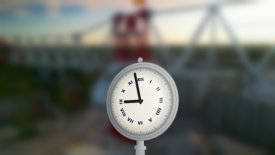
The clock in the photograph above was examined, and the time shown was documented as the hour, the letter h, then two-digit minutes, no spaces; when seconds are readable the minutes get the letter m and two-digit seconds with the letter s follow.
8h58
